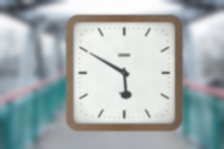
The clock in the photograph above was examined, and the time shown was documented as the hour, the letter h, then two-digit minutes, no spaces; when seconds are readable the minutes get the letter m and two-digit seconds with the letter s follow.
5h50
